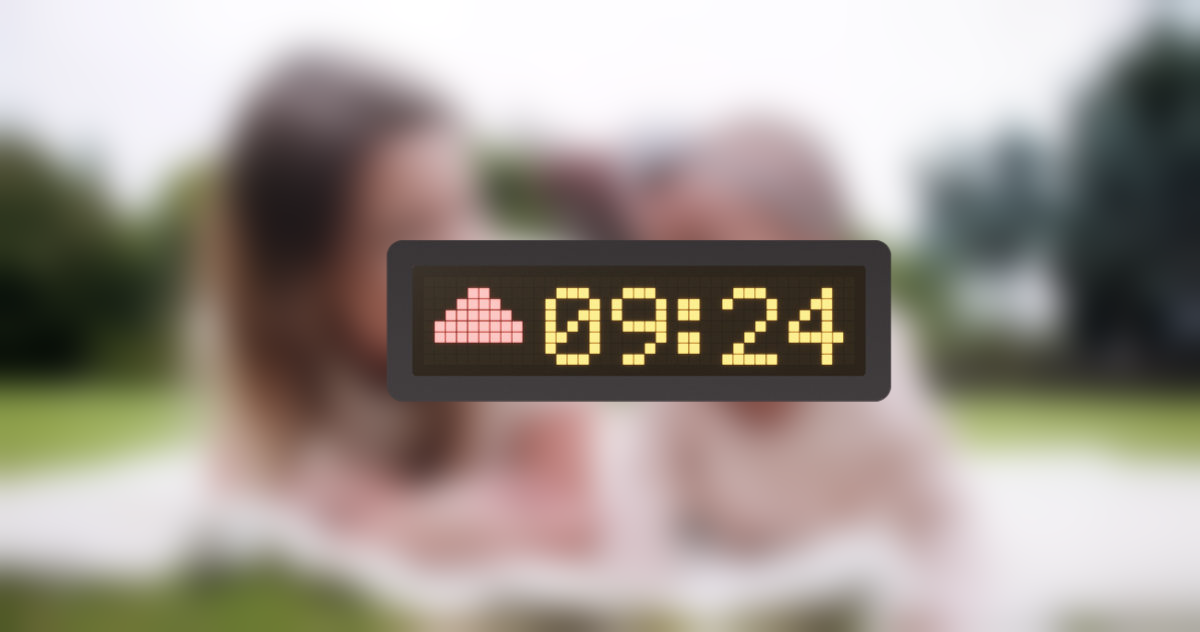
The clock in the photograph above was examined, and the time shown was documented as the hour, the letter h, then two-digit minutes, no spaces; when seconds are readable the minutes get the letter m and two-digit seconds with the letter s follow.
9h24
